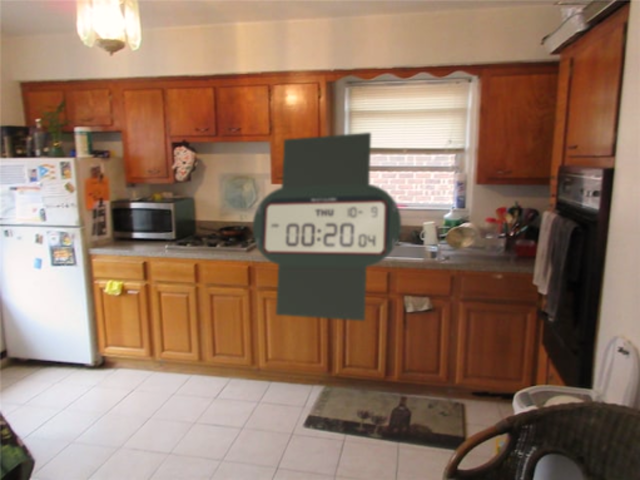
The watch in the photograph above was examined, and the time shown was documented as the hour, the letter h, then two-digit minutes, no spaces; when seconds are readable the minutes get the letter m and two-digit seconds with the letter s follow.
0h20
